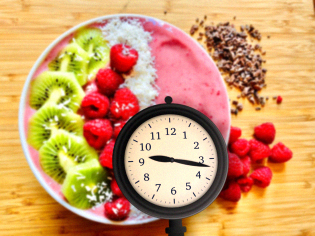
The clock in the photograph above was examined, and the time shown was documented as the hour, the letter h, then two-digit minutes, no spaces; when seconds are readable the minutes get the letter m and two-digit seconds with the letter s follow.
9h17
